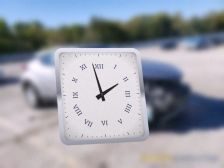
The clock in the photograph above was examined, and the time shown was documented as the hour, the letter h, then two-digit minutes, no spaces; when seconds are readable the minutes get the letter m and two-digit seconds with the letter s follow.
1h58
